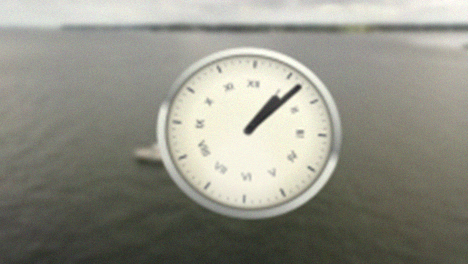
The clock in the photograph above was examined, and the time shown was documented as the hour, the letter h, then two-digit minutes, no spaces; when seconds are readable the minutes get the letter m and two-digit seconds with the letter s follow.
1h07
